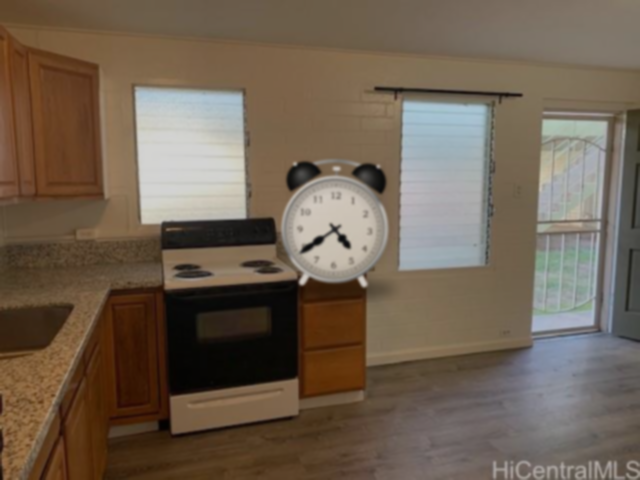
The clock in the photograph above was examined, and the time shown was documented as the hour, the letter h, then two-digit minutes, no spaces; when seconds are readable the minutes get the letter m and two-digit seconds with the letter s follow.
4h39
